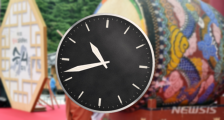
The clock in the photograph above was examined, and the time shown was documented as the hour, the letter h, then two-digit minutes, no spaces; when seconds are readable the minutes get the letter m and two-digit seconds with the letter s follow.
10h42
